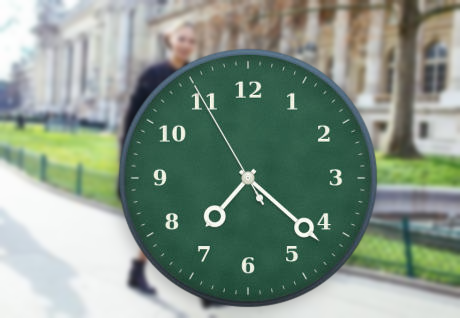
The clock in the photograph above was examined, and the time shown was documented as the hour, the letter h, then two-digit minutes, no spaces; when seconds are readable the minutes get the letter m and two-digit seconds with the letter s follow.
7h21m55s
